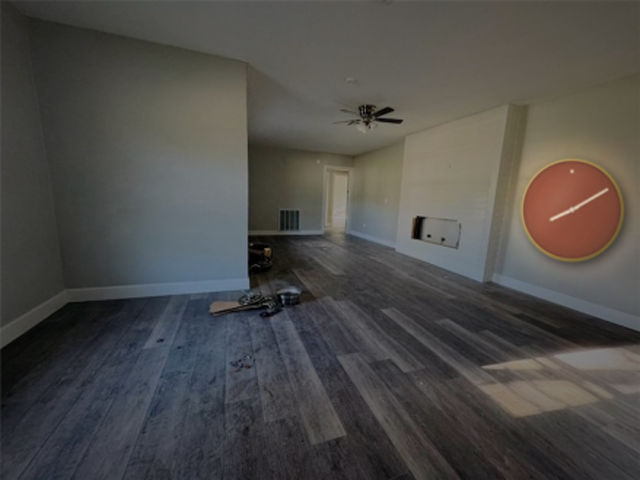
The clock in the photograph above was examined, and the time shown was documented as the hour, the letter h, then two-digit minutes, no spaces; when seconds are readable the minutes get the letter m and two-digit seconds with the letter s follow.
8h10
